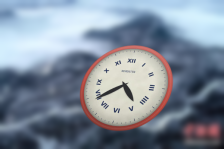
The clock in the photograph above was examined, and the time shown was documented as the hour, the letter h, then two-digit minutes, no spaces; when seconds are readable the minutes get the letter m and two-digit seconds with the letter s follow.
4h39
